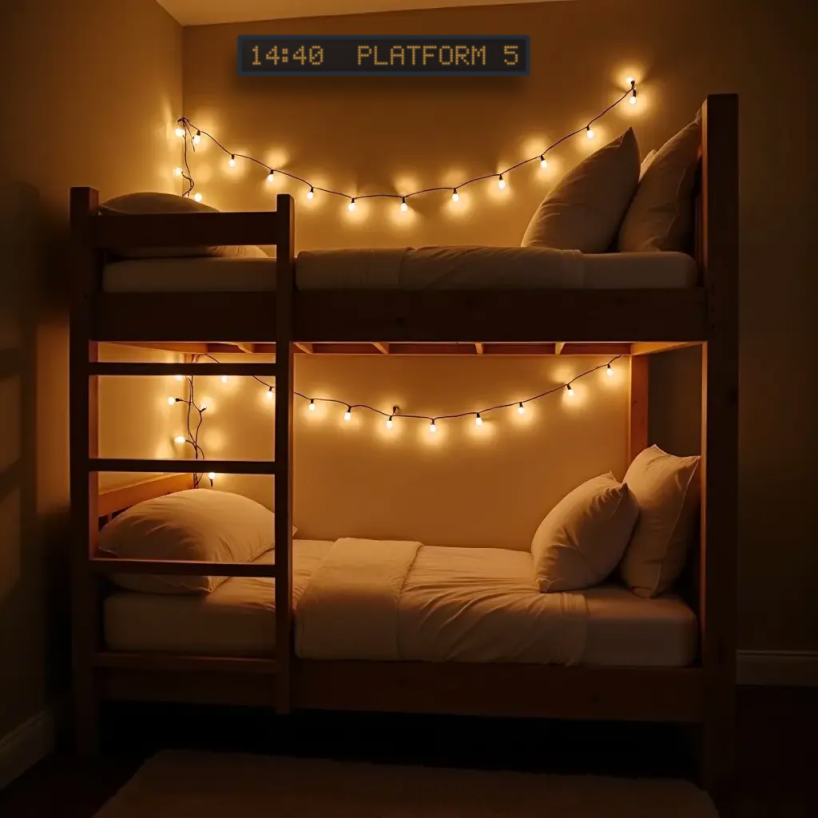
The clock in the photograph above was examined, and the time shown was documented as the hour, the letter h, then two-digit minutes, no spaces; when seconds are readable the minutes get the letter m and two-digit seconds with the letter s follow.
14h40
